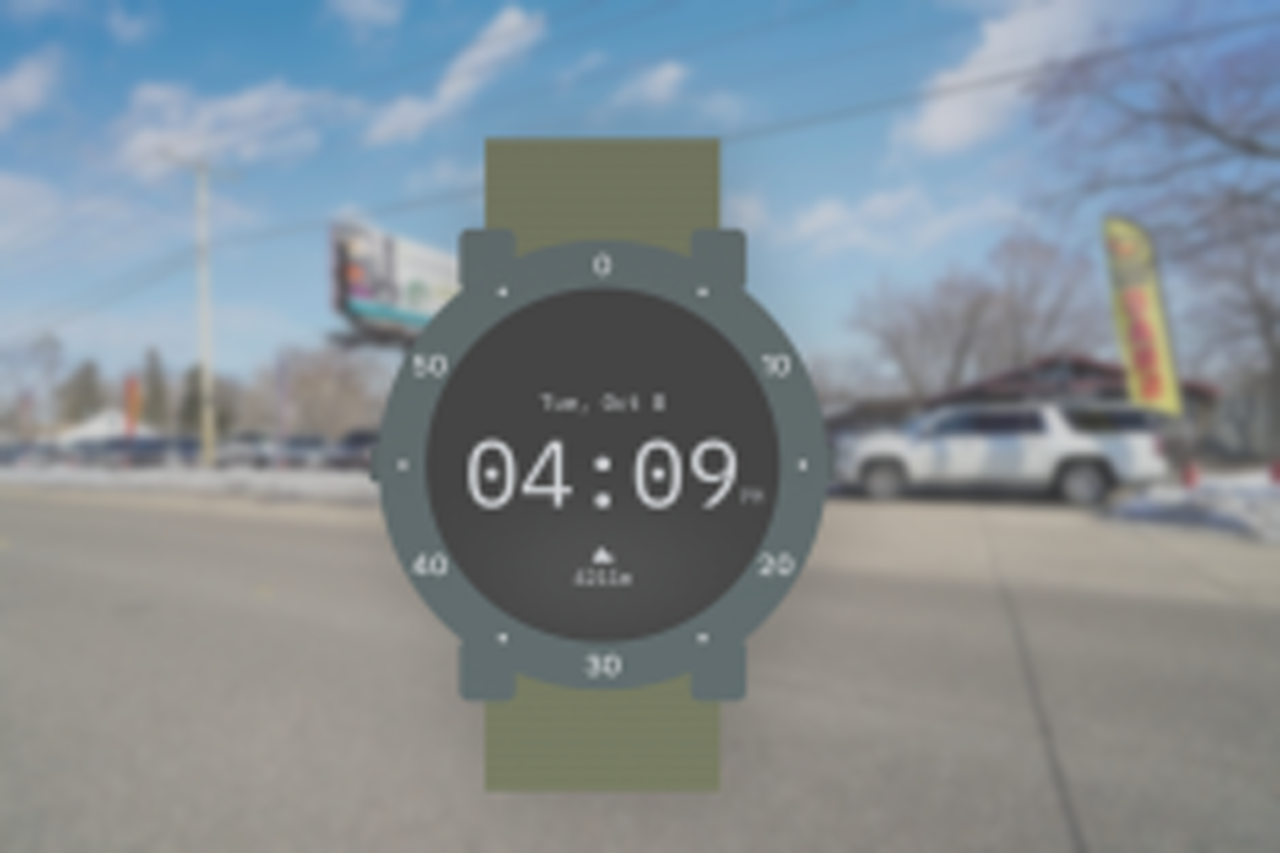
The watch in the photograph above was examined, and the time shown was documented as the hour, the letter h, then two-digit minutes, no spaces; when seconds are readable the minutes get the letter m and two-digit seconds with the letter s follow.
4h09
